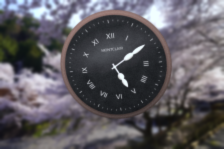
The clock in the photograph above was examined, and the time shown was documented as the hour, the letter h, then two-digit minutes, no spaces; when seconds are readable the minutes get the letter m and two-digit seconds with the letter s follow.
5h10
